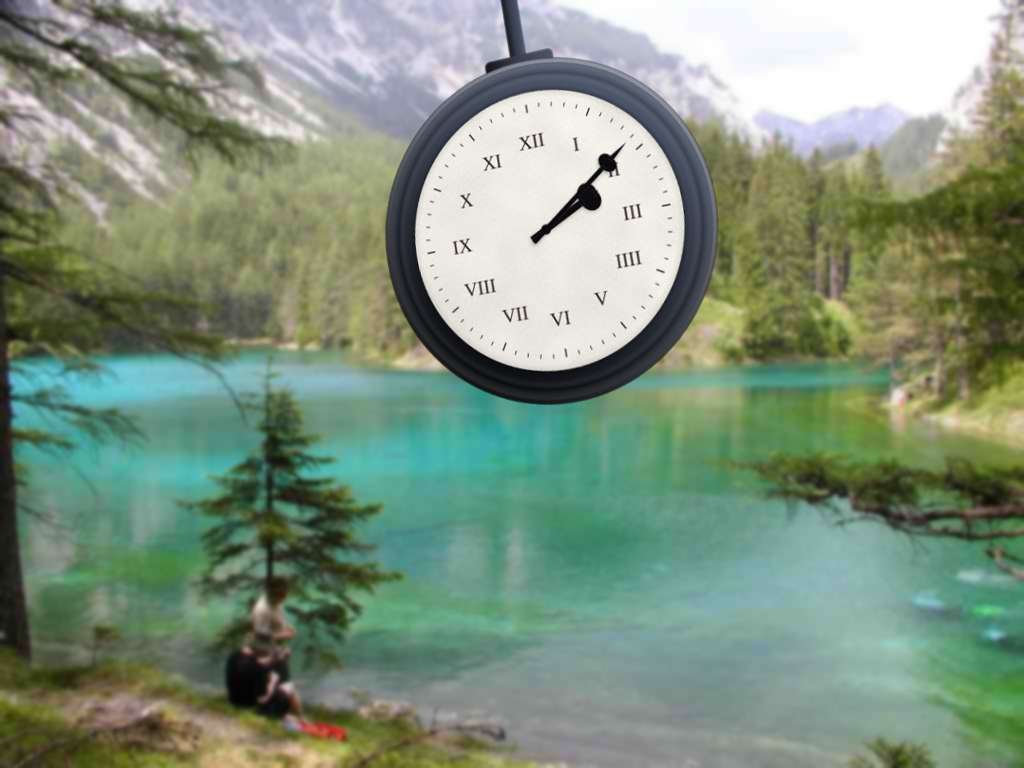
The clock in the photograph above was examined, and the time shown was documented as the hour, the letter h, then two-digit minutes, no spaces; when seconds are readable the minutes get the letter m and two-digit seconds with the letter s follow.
2h09
